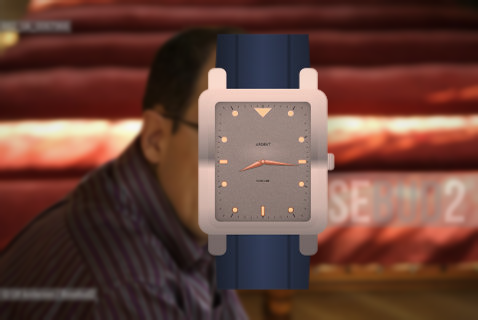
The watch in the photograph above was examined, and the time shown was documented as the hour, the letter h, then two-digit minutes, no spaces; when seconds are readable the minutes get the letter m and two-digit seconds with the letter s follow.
8h16
